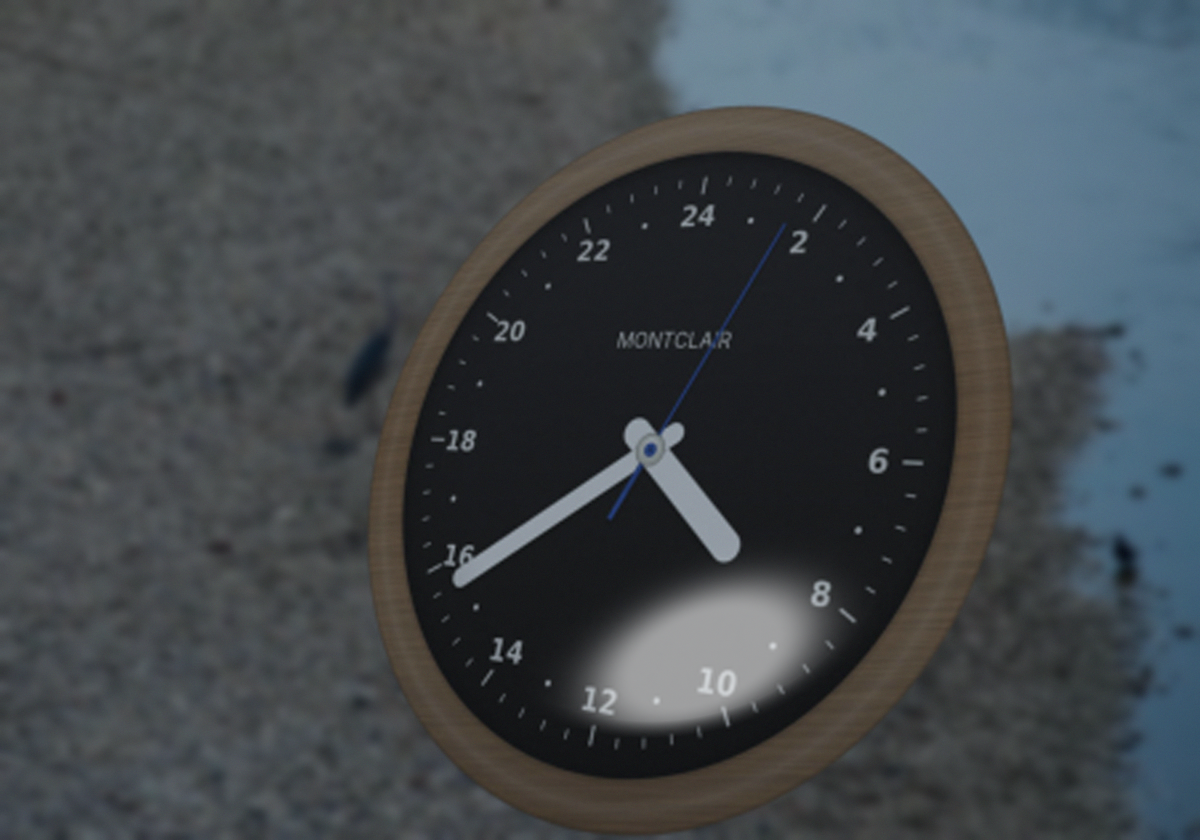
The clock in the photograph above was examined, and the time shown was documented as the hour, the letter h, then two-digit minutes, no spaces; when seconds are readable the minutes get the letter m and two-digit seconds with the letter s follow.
8h39m04s
